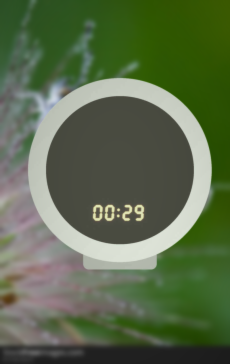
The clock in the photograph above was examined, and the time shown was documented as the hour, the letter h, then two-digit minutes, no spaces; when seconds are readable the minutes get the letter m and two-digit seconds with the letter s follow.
0h29
